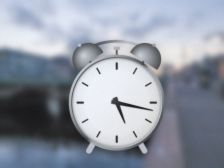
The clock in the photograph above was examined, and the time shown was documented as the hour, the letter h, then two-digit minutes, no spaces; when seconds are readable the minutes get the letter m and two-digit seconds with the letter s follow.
5h17
